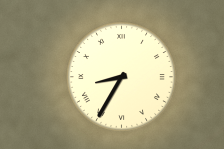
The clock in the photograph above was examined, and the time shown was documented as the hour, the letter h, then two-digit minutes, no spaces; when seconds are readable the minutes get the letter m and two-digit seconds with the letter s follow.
8h35
